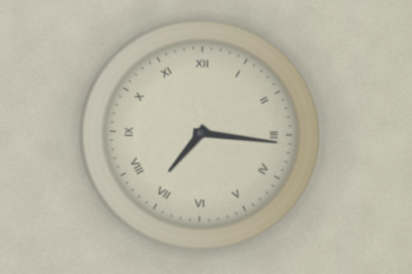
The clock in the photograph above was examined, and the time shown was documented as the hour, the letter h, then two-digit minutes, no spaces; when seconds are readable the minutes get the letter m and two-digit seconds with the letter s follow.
7h16
